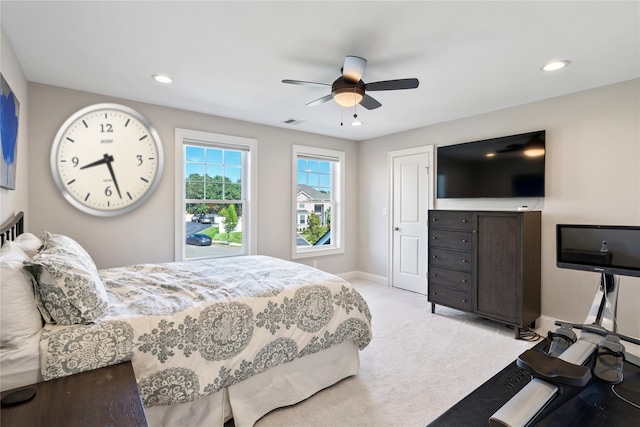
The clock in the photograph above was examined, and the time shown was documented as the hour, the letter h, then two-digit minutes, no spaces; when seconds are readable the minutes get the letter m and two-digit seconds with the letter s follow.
8h27
